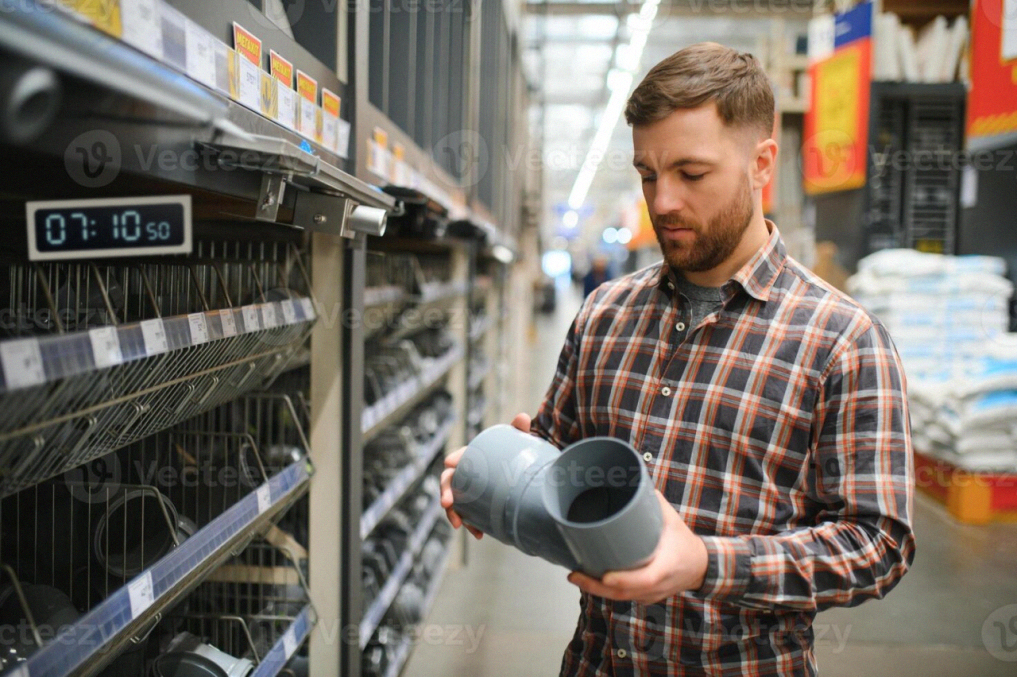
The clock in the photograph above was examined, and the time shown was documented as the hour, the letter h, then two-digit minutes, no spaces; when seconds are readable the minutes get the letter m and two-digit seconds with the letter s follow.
7h10m50s
